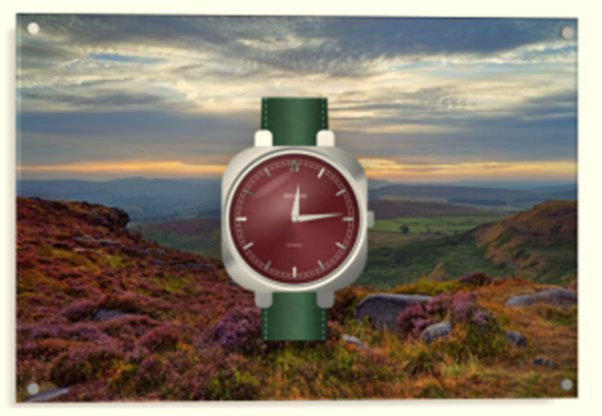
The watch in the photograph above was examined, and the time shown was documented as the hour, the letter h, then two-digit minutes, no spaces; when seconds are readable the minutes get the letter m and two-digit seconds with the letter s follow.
12h14
